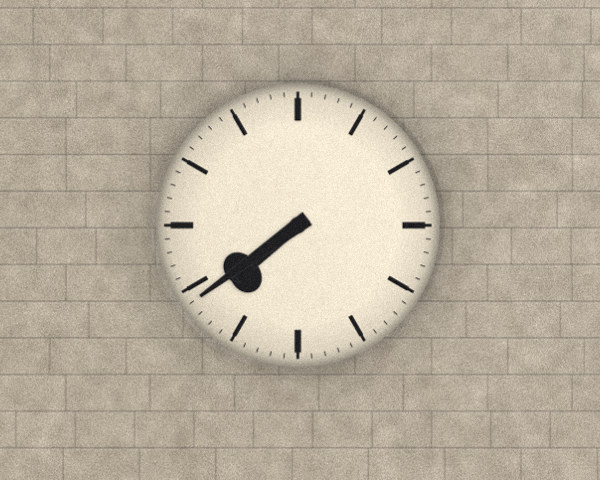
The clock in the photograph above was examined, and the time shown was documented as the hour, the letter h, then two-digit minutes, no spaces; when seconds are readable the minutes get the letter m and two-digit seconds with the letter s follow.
7h39
